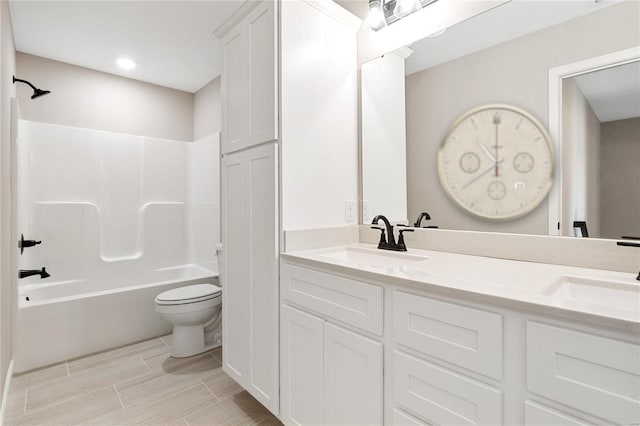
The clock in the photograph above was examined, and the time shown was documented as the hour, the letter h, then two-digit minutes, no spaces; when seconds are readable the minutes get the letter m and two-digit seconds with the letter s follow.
10h39
